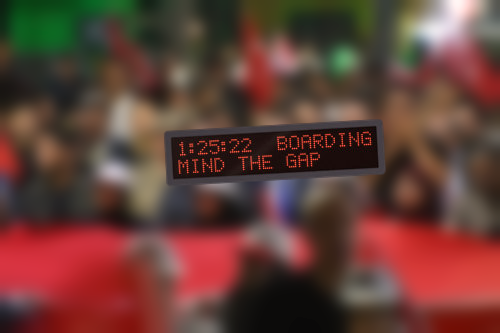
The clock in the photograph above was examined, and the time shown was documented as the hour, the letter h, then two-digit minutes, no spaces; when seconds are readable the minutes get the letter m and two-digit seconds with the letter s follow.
1h25m22s
